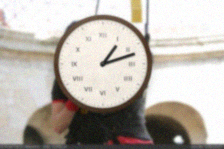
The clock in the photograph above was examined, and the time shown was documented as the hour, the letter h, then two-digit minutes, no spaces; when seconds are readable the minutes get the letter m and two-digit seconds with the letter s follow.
1h12
